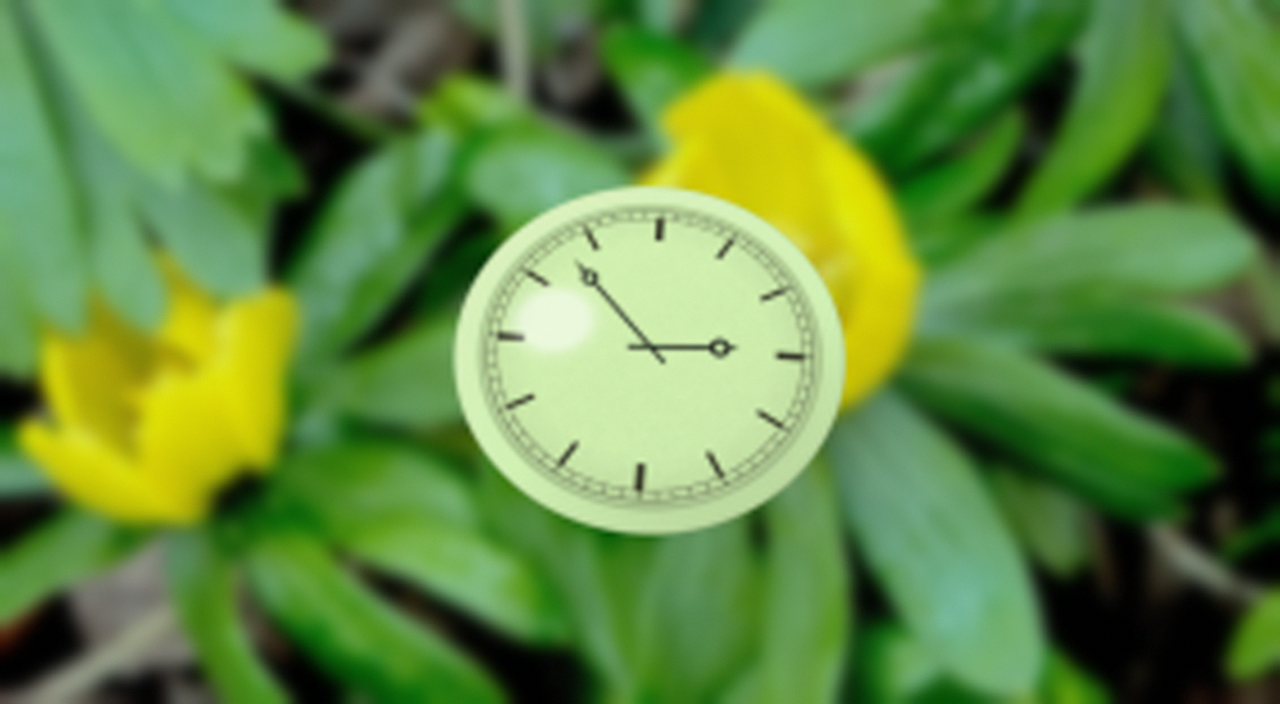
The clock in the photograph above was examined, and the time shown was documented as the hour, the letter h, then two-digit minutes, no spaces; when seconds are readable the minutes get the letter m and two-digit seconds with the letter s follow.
2h53
